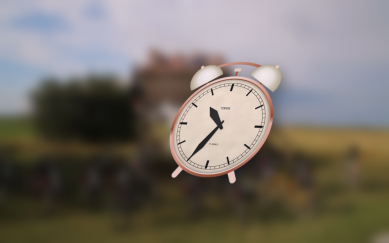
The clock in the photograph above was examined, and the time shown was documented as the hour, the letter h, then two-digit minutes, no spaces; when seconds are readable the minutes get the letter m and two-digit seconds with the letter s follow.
10h35
